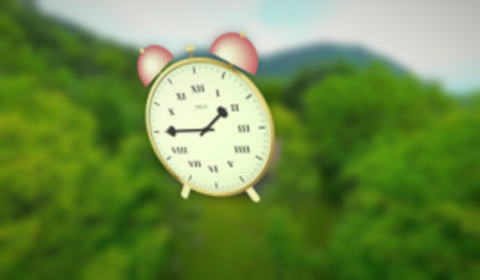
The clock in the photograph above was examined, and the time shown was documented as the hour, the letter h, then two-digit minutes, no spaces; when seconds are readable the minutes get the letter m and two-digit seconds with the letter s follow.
1h45
